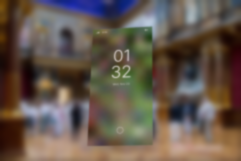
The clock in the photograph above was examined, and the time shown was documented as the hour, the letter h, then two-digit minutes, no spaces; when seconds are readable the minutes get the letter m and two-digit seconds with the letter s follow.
1h32
